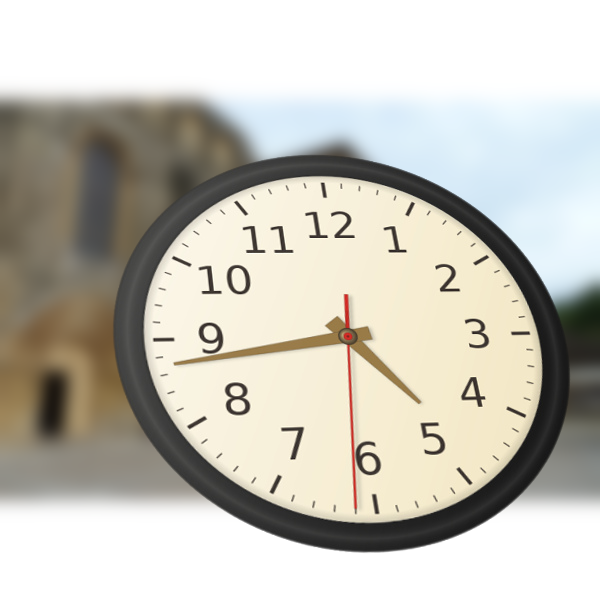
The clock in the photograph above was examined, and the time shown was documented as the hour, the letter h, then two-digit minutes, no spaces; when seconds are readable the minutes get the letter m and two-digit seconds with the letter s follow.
4h43m31s
